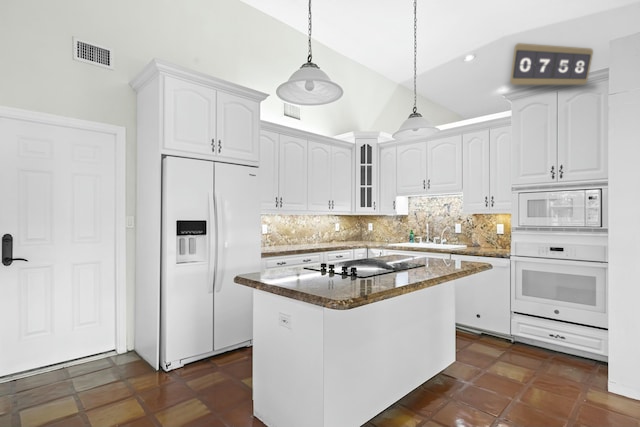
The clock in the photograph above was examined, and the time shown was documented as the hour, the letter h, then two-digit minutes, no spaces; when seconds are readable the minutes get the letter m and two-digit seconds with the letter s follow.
7h58
